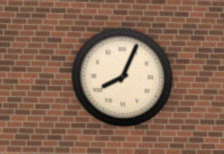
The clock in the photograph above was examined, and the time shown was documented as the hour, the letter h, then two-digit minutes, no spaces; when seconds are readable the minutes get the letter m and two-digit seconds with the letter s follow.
8h04
